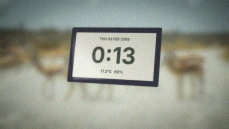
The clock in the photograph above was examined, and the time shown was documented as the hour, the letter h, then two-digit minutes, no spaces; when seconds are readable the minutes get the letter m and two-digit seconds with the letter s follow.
0h13
